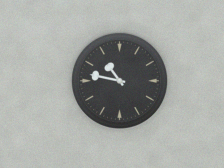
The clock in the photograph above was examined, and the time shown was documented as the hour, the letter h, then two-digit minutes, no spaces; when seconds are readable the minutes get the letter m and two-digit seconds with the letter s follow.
10h47
